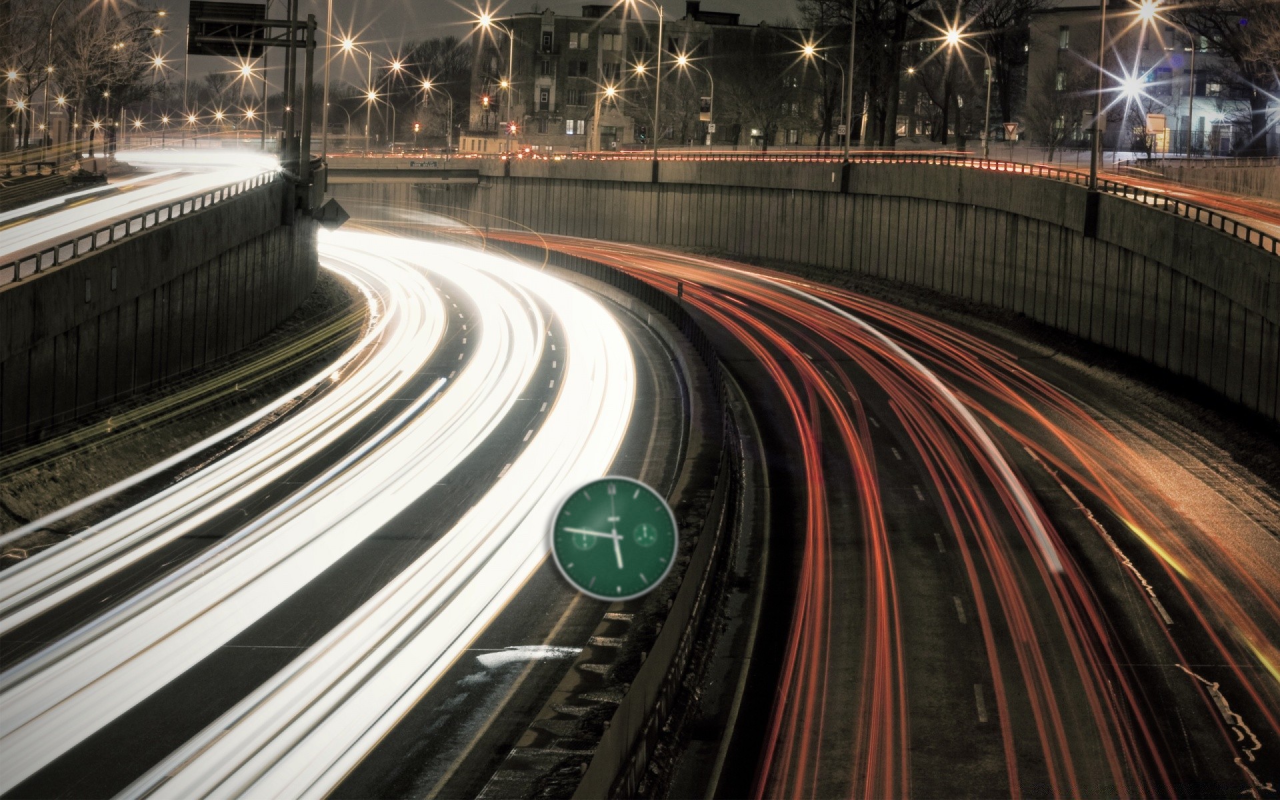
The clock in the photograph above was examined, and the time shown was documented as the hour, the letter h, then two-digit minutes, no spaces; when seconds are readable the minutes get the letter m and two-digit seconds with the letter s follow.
5h47
